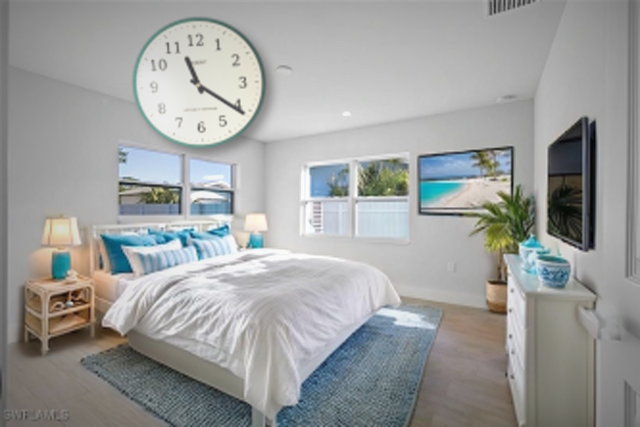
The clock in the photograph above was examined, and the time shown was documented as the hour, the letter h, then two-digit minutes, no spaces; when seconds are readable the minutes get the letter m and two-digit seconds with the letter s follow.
11h21
